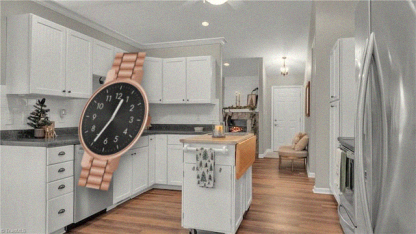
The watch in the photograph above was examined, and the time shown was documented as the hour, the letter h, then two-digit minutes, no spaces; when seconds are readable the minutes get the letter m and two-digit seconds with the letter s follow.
12h35
